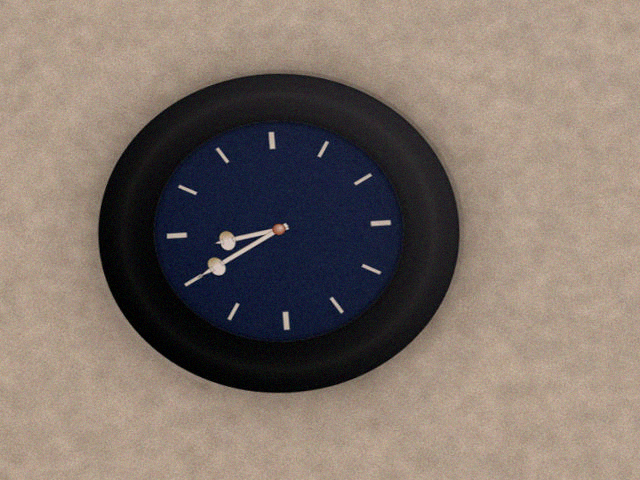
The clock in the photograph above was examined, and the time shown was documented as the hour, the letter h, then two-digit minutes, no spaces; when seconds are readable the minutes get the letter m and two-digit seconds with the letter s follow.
8h40
